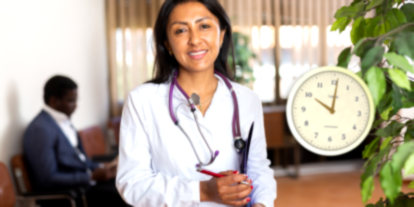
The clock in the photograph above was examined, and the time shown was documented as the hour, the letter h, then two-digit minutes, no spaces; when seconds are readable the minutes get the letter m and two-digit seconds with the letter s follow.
10h01
